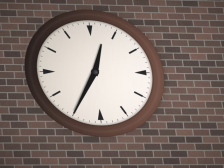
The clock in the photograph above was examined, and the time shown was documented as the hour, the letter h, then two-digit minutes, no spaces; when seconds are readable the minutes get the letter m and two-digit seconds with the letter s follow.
12h35
